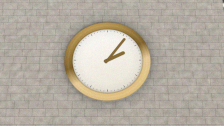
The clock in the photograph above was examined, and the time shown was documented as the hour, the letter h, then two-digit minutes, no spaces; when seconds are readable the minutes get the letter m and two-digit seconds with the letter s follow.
2h06
